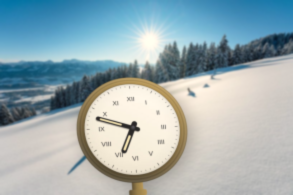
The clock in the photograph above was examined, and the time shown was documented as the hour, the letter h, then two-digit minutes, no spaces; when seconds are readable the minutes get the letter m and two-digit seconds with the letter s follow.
6h48
